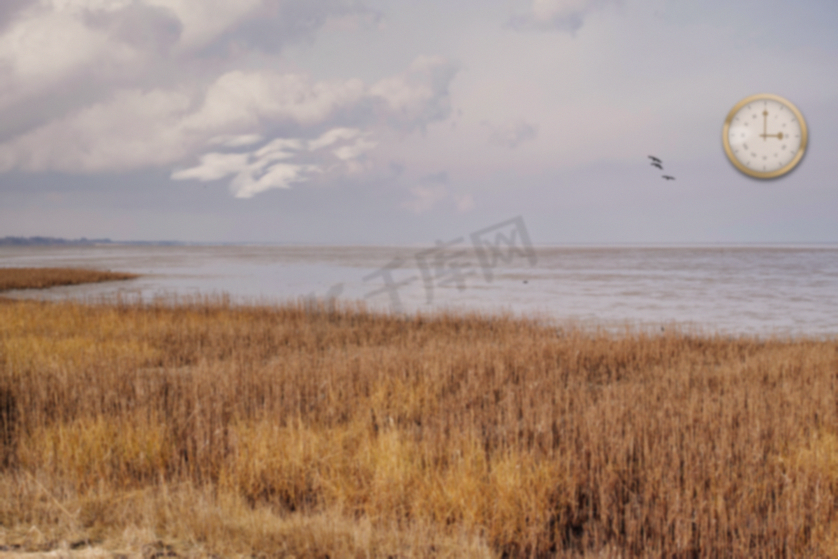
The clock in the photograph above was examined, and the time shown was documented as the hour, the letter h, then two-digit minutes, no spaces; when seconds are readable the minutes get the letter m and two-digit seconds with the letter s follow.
3h00
